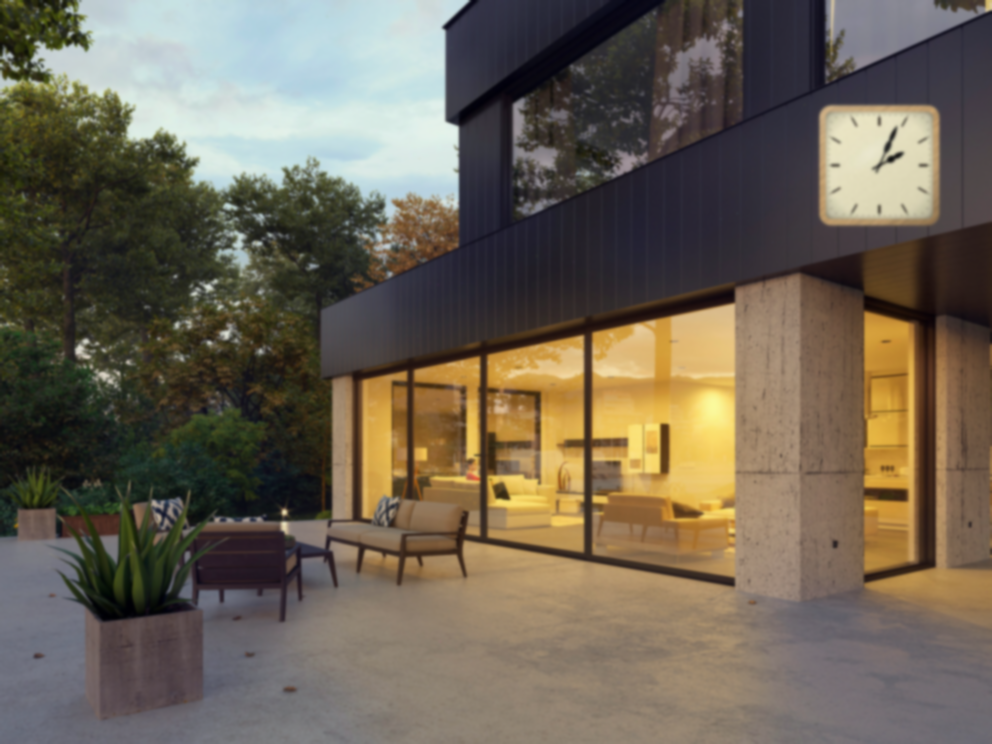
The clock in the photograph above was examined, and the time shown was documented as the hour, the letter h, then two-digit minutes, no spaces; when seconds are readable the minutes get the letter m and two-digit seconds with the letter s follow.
2h04
